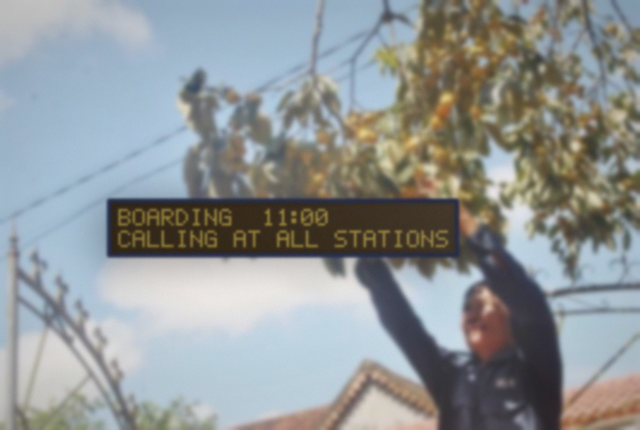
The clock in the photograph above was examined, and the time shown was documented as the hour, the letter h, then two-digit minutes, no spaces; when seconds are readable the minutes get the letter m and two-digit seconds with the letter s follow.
11h00
